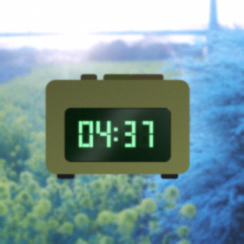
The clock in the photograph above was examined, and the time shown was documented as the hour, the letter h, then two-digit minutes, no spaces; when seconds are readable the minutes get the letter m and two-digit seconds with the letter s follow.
4h37
